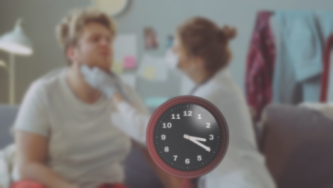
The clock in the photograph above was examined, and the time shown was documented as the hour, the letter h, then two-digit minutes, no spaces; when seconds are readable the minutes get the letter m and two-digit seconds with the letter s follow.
3h20
